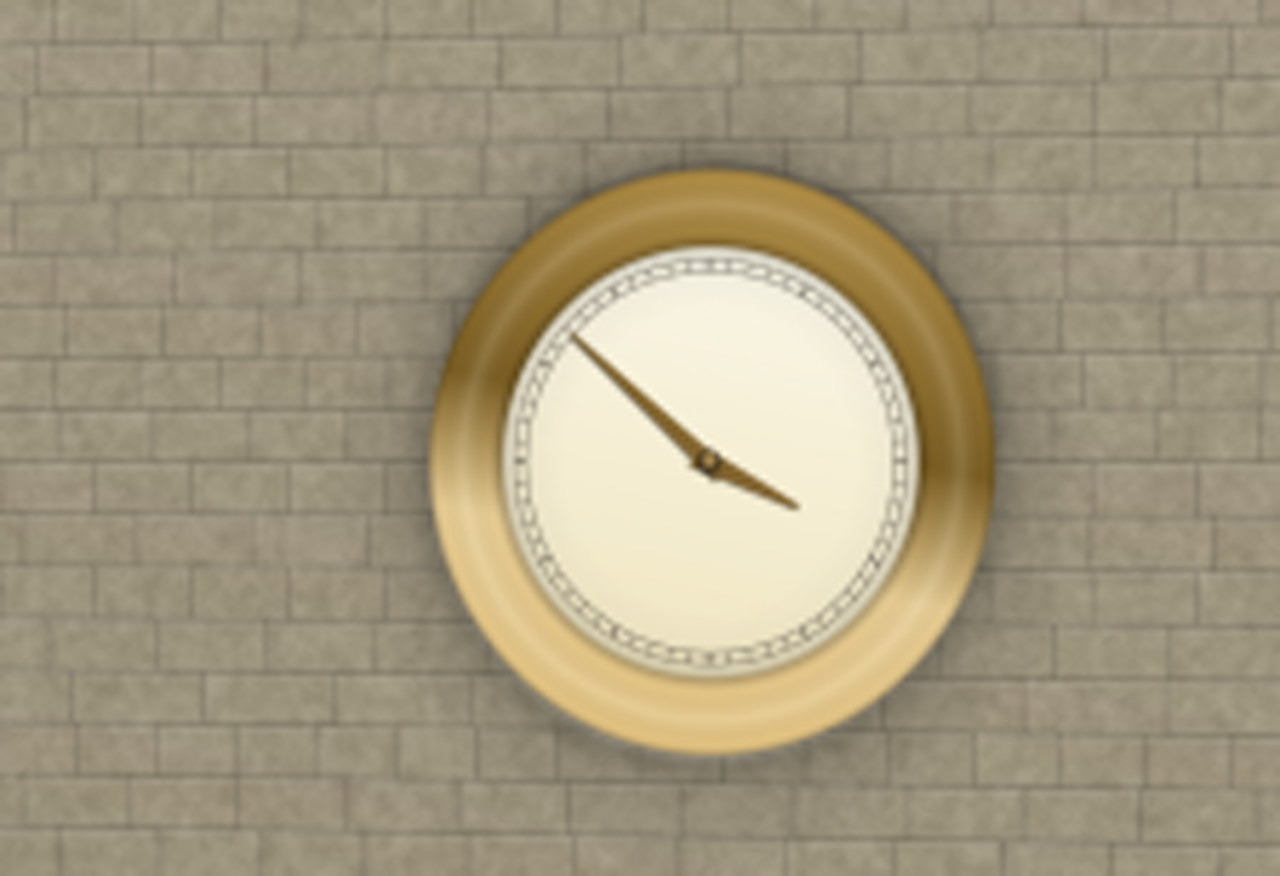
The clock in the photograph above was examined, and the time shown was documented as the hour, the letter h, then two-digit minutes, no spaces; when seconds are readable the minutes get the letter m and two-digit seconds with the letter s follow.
3h52
